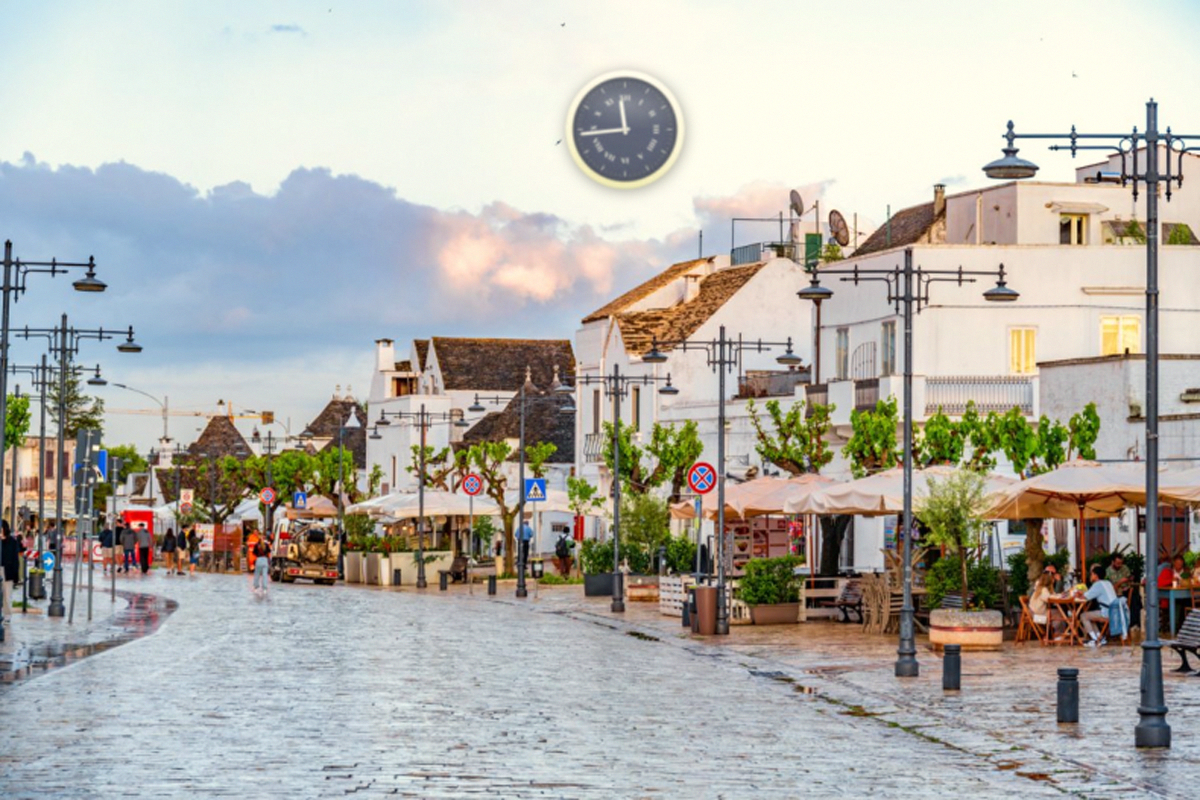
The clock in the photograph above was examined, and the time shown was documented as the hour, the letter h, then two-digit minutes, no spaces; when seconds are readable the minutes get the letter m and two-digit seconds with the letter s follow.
11h44
